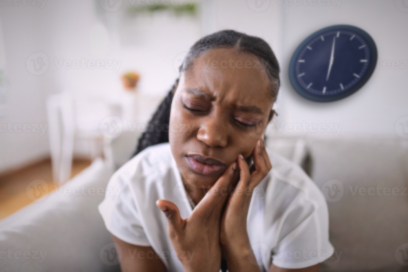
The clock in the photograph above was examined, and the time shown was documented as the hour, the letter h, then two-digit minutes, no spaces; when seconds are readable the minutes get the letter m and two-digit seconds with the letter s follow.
5h59
